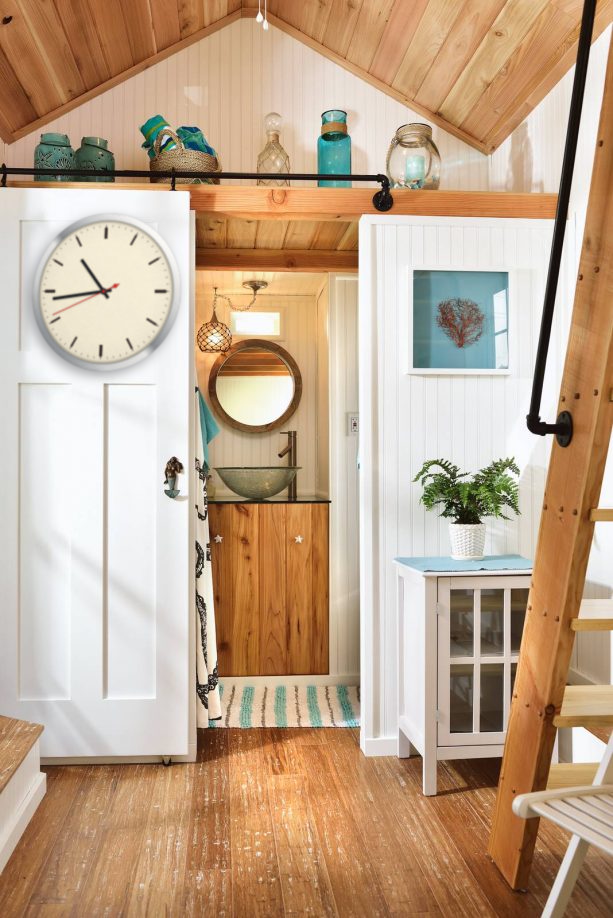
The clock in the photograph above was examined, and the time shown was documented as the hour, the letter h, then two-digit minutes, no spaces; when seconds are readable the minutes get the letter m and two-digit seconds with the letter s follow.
10h43m41s
